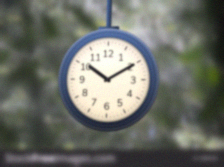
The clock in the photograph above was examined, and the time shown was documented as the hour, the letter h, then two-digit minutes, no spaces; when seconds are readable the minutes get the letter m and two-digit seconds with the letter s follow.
10h10
